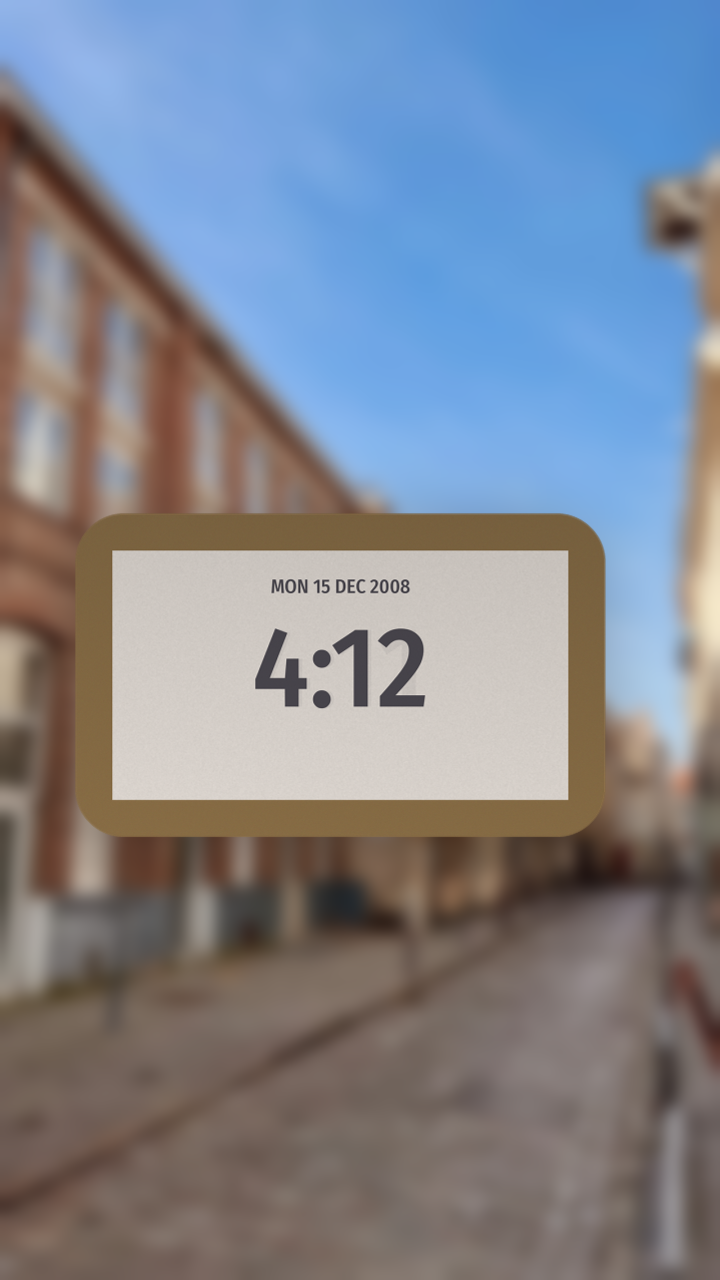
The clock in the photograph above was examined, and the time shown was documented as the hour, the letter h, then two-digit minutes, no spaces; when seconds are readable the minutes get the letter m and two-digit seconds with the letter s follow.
4h12
